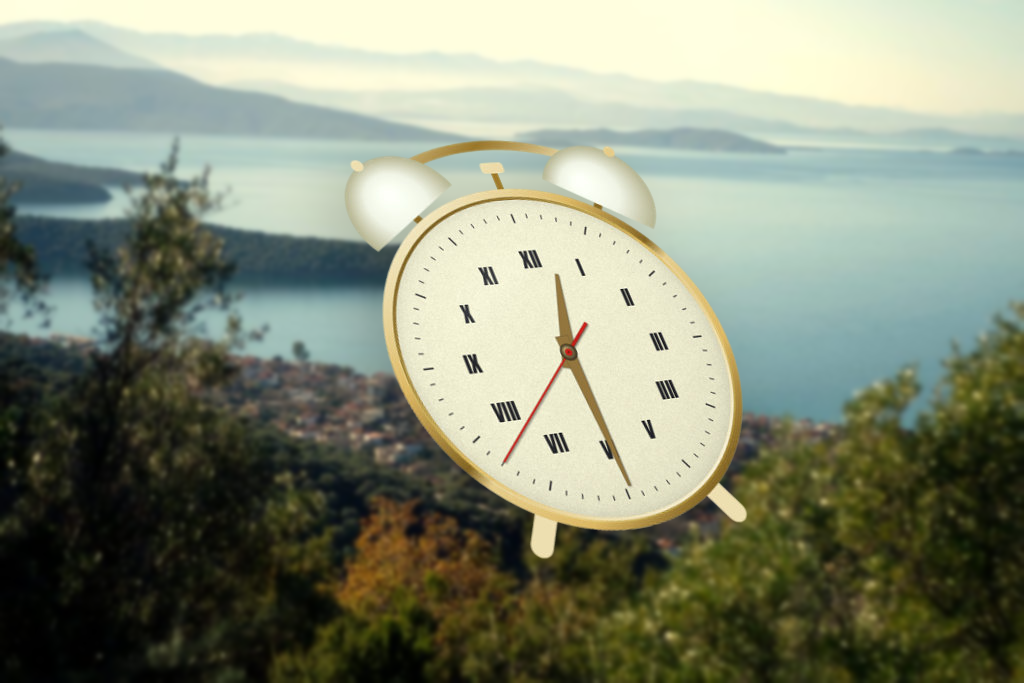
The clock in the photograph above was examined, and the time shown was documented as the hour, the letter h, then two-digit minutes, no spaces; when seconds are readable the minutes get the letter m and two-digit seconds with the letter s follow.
12h29m38s
